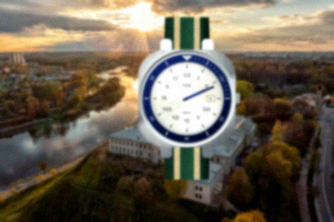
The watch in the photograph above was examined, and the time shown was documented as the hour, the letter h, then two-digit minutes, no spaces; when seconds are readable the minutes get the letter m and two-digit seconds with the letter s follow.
2h11
